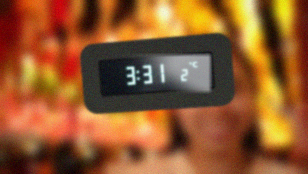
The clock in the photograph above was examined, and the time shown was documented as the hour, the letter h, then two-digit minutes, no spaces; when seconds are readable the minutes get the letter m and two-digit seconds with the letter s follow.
3h31
